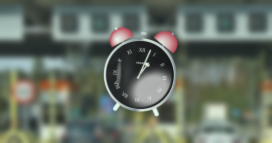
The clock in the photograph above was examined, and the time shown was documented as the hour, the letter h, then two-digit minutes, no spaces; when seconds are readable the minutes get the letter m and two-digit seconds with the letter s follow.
1h03
